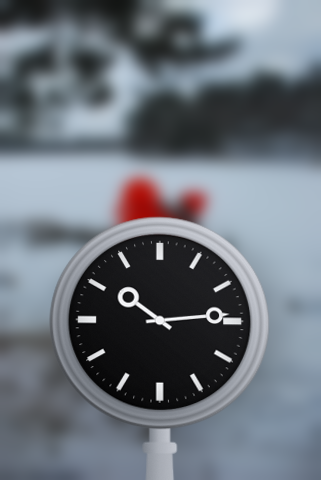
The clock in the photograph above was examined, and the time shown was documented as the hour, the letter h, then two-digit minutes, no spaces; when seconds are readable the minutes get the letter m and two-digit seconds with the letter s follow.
10h14
